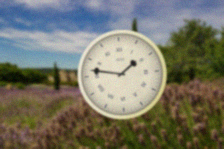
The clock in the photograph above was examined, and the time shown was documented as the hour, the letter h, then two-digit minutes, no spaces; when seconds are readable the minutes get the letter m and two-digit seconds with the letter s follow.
1h47
